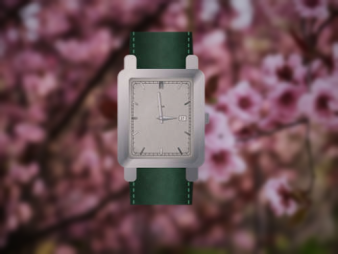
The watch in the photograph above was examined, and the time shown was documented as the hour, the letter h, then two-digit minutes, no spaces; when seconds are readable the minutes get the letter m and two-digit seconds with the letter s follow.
2h59
